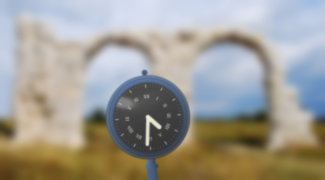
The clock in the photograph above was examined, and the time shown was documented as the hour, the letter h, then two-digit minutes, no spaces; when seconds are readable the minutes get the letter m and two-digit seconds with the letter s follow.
4h31
